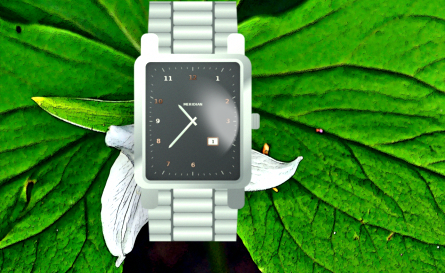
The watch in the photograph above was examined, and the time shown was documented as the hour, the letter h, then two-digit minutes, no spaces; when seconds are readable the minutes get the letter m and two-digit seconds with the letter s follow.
10h37
